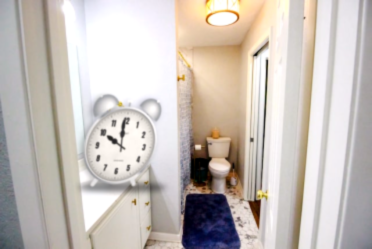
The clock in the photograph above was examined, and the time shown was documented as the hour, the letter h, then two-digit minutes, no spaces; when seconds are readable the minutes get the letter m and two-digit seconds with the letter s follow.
9h59
